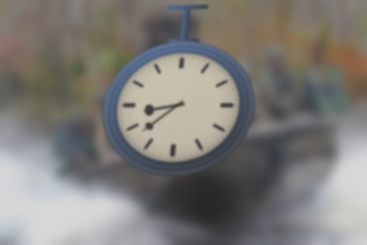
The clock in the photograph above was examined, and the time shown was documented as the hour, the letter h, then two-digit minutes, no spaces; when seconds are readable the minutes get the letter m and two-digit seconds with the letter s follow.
8h38
